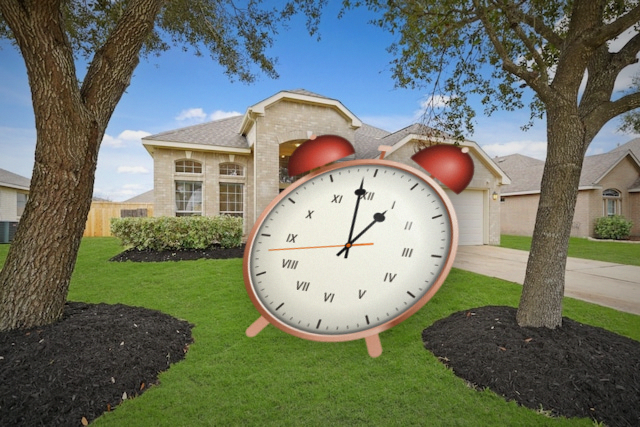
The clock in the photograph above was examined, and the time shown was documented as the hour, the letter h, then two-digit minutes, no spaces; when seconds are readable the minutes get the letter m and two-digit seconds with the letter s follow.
12h58m43s
